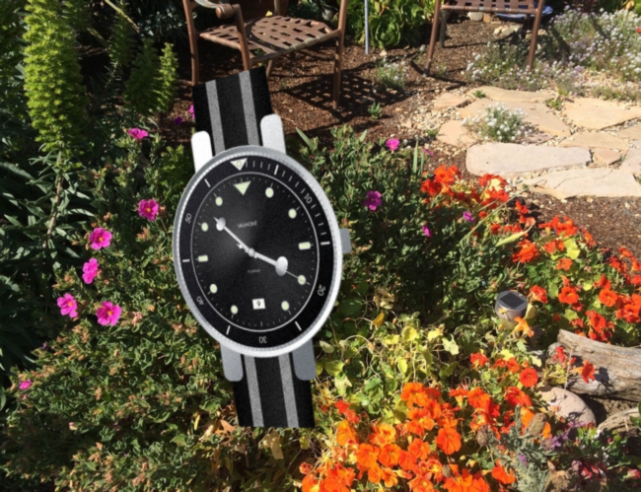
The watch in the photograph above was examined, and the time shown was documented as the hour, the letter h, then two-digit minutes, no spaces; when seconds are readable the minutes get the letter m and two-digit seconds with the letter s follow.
3h52m20s
